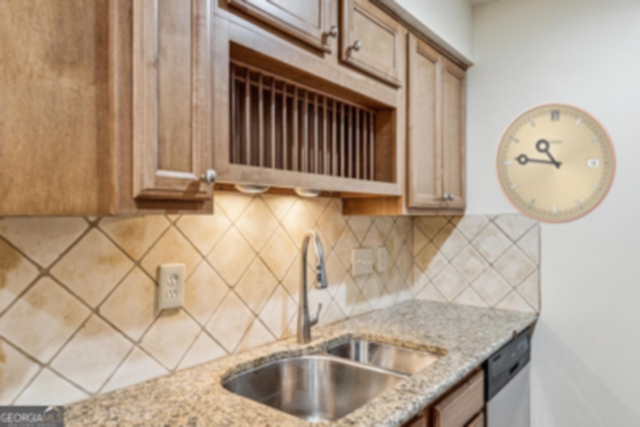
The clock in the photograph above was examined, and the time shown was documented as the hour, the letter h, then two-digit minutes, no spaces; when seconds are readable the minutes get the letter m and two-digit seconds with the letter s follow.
10h46
